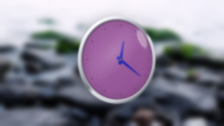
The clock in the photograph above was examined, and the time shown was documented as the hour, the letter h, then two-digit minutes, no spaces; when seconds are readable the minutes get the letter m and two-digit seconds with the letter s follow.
12h21
